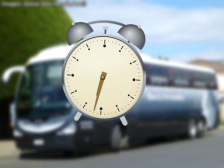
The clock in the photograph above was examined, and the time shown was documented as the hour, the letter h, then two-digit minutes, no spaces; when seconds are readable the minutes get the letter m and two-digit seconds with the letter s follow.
6h32
